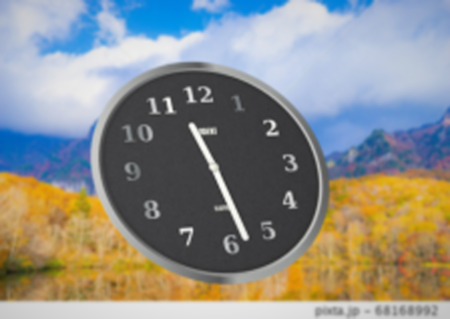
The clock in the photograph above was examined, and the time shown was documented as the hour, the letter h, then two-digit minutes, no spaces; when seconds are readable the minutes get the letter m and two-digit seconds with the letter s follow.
11h28
